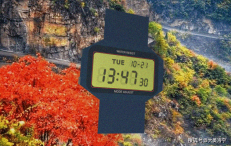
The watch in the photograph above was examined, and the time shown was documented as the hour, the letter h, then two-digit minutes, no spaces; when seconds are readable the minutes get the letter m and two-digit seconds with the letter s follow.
13h47m30s
